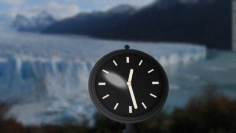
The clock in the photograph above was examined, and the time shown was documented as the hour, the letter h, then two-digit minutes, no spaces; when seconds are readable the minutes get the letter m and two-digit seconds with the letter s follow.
12h28
